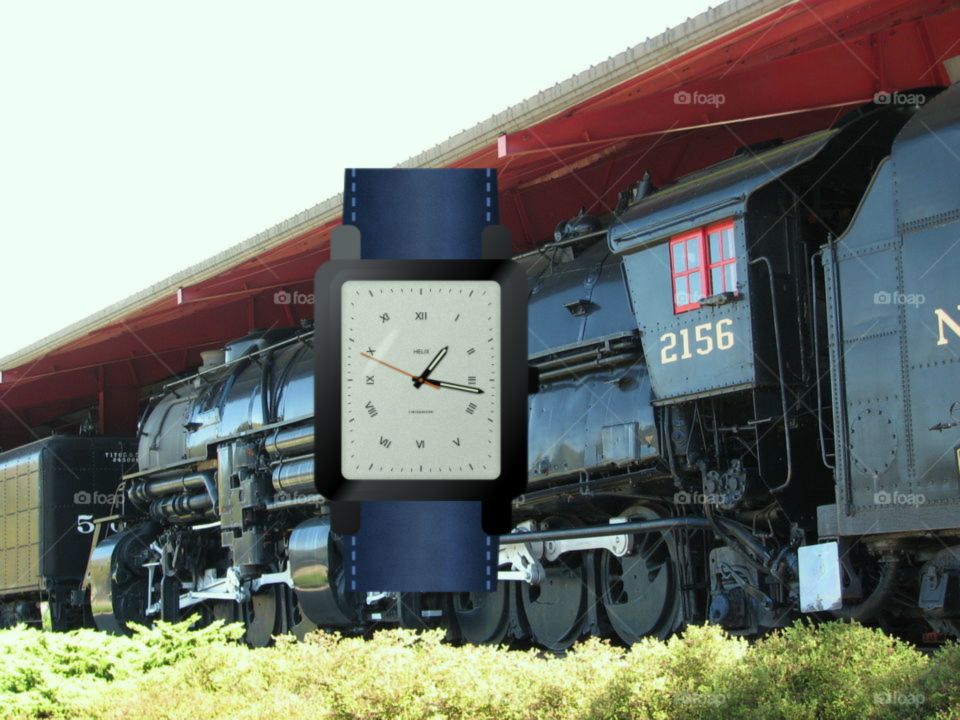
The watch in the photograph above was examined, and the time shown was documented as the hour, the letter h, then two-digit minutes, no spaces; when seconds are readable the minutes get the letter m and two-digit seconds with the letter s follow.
1h16m49s
